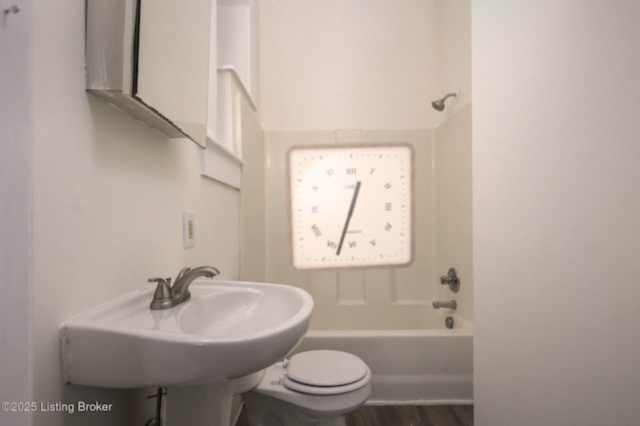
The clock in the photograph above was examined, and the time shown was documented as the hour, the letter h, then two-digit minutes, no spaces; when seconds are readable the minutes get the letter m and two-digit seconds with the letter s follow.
12h33
